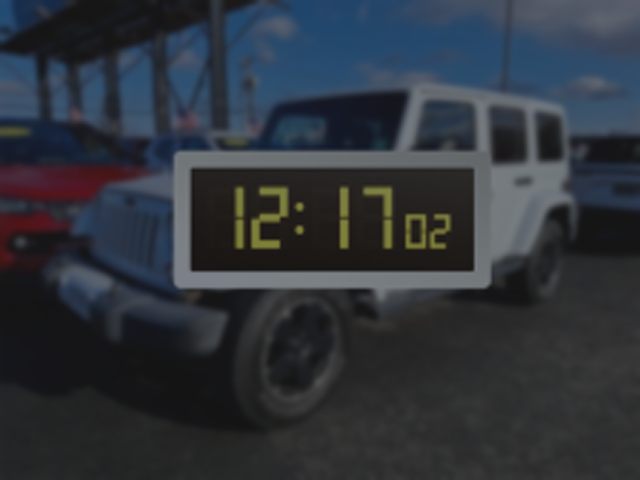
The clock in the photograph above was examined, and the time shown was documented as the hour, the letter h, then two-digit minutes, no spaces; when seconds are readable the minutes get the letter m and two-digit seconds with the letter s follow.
12h17m02s
